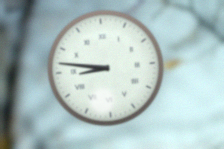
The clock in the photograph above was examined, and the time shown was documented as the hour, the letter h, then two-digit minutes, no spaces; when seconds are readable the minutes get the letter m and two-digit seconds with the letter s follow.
8h47
